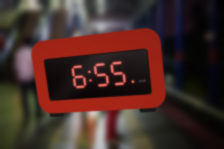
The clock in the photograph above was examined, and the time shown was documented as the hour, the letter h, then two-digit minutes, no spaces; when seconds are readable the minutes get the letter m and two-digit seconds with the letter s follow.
6h55
